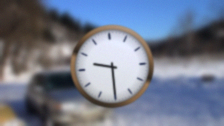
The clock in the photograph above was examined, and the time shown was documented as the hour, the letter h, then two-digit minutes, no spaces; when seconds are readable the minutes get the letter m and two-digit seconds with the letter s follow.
9h30
